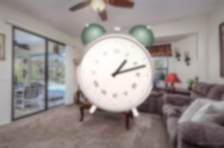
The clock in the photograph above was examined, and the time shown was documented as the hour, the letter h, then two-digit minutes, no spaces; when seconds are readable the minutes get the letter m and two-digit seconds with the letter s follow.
1h12
